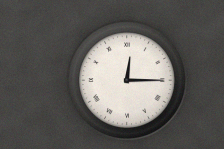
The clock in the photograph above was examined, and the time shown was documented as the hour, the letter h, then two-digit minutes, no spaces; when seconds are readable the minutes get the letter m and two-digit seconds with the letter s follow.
12h15
